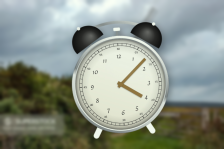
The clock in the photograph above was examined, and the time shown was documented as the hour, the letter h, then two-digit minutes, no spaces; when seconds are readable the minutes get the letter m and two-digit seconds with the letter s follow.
4h08
